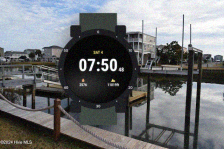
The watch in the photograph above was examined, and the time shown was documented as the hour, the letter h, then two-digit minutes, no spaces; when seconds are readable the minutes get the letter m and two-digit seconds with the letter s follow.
7h50
